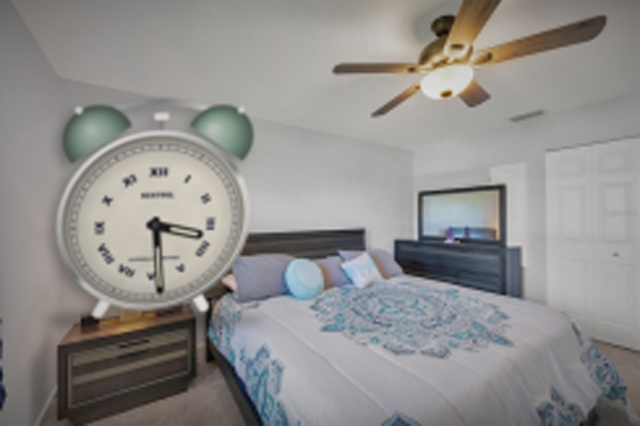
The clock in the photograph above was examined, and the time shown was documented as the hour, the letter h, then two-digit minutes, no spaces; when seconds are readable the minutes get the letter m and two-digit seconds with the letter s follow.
3h29
